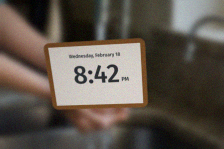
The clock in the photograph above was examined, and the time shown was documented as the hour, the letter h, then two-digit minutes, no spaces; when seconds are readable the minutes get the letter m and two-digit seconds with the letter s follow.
8h42
